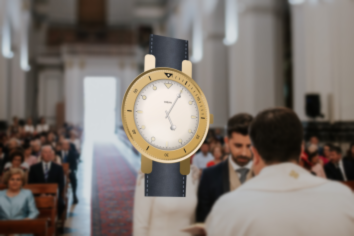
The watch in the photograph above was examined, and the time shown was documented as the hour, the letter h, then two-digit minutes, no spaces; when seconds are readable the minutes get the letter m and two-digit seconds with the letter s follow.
5h05
